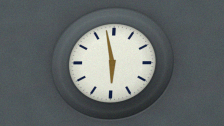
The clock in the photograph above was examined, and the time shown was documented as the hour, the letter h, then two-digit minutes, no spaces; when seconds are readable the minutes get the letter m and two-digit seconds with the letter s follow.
5h58
